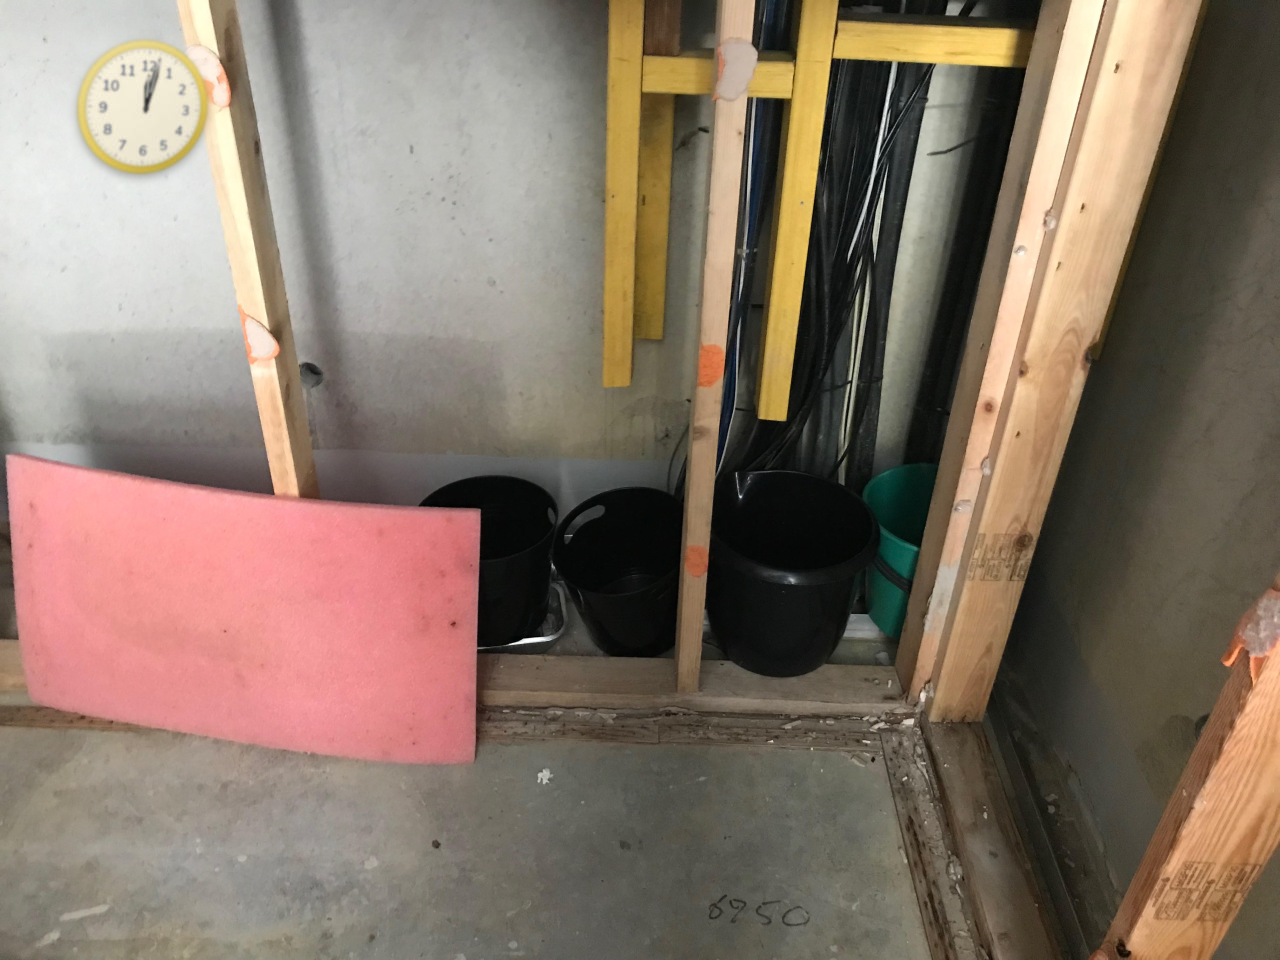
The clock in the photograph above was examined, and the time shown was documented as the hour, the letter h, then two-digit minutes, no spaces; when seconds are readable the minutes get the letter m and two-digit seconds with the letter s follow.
12h02
